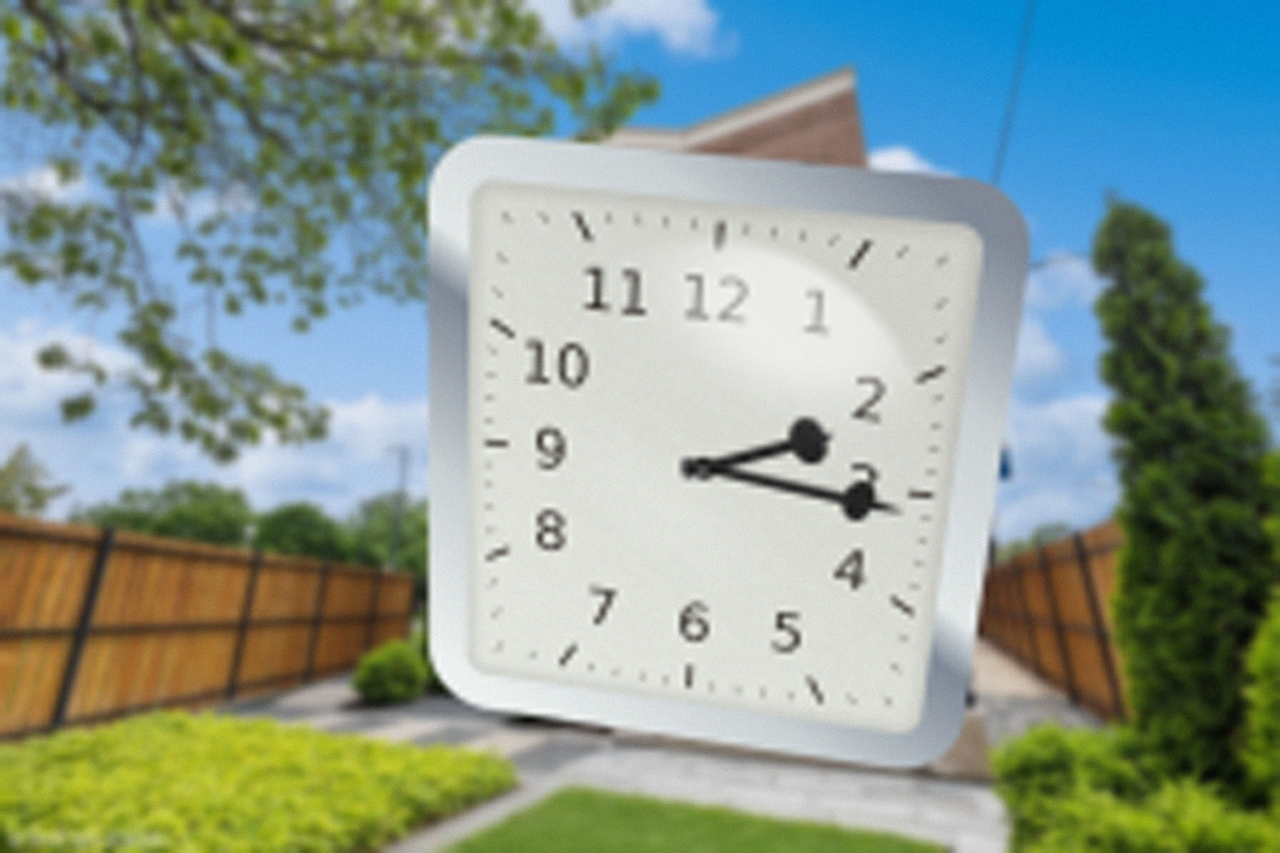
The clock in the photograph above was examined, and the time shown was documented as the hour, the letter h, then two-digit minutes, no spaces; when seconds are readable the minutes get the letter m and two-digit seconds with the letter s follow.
2h16
